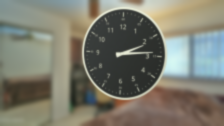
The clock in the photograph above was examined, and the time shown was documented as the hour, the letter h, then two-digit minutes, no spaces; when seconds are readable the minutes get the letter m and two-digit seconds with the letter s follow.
2h14
